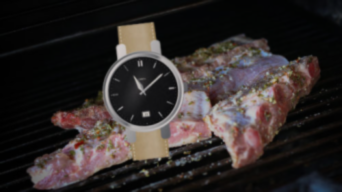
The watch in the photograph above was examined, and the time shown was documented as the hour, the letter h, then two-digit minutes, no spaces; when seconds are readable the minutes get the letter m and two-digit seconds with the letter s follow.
11h09
